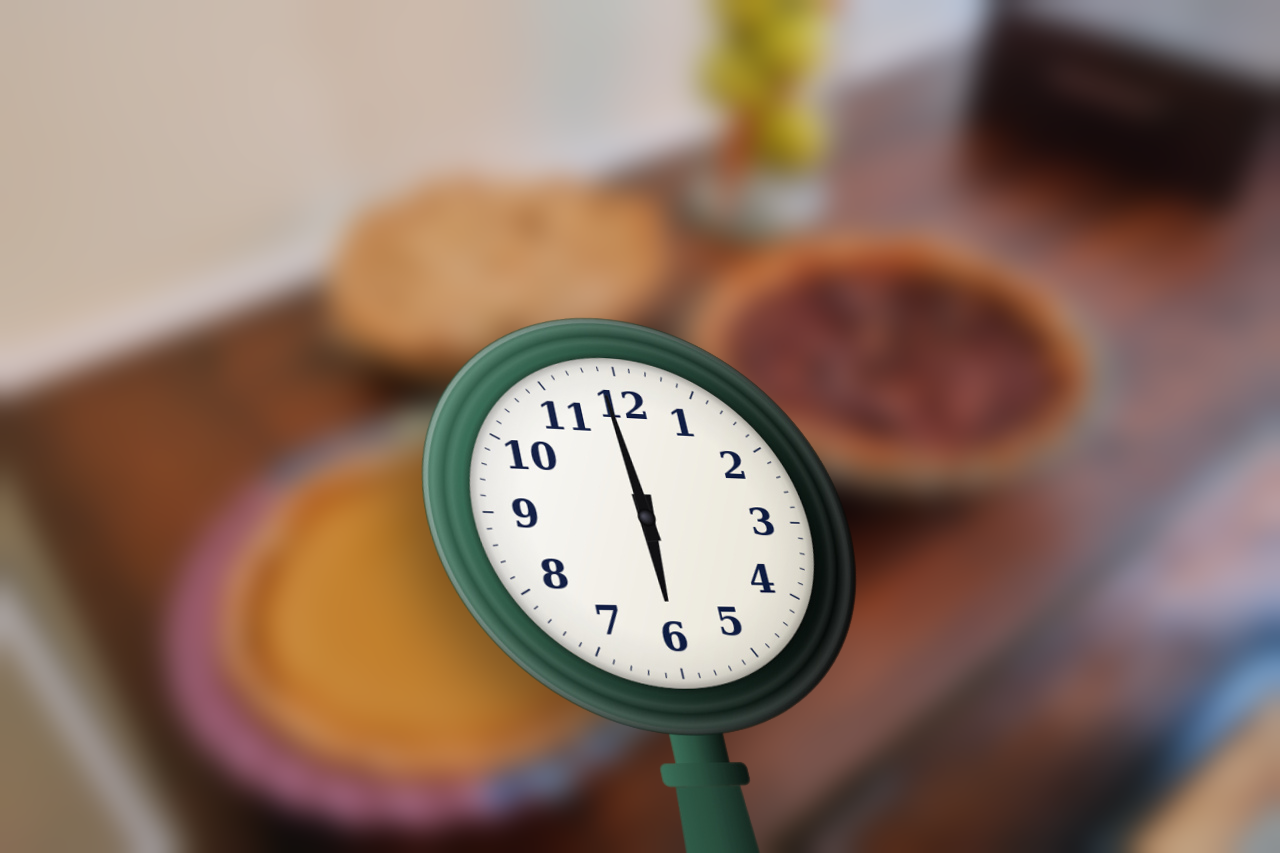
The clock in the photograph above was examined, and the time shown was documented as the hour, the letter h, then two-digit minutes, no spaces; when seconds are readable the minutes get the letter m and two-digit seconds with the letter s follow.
5h59
